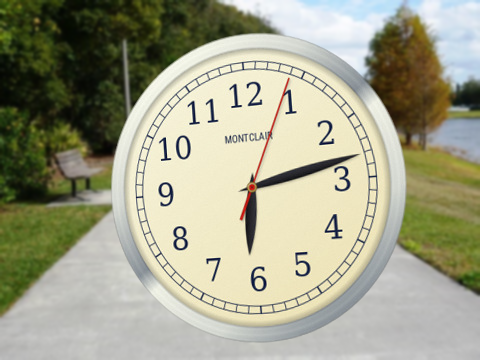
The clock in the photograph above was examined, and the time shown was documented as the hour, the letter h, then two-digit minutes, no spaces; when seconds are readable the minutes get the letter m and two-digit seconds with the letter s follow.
6h13m04s
